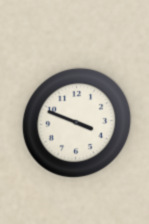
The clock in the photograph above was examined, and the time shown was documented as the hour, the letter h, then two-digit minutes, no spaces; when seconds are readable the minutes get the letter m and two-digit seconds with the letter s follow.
3h49
